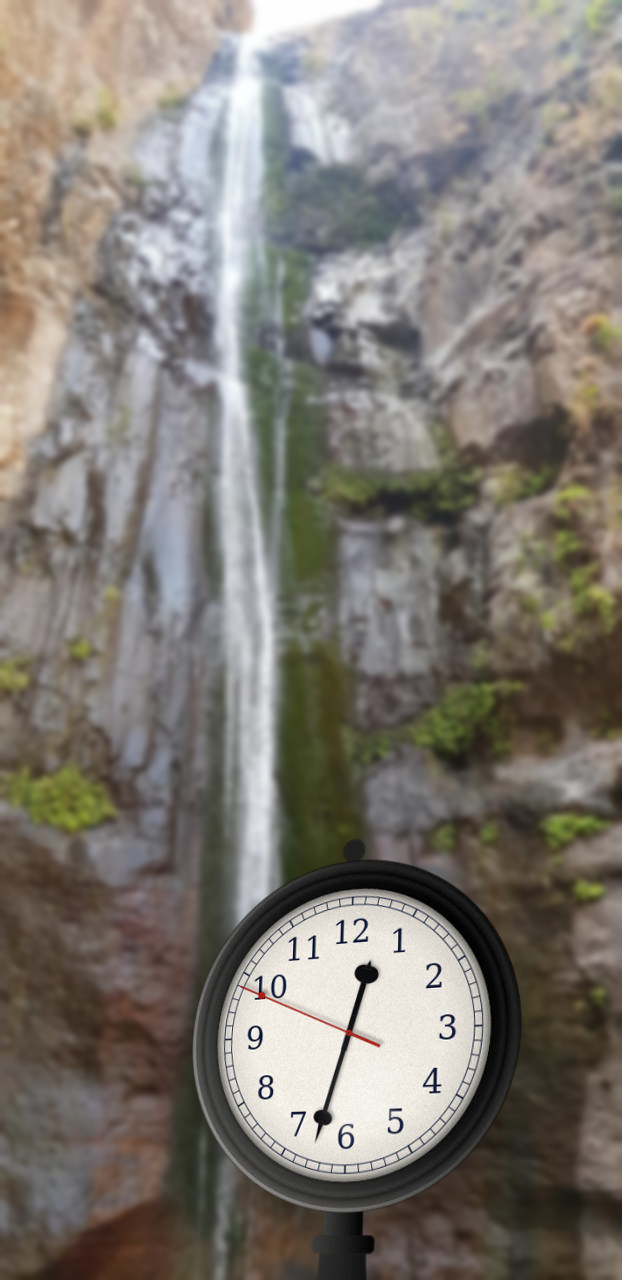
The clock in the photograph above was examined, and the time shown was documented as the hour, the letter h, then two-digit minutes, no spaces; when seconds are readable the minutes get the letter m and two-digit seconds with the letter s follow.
12h32m49s
